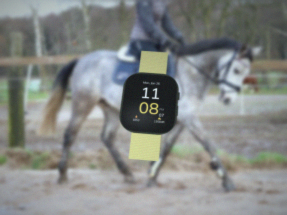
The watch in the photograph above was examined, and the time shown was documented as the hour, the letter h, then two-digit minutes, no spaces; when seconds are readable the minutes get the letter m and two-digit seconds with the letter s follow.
11h08
